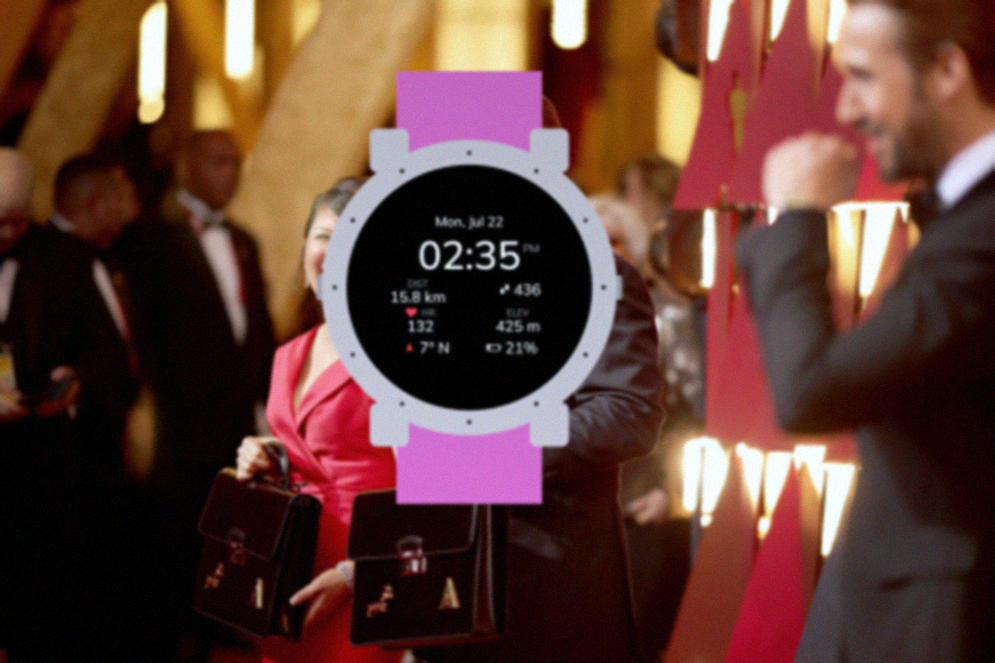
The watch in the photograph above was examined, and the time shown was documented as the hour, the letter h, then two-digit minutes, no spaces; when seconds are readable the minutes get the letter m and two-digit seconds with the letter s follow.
2h35
